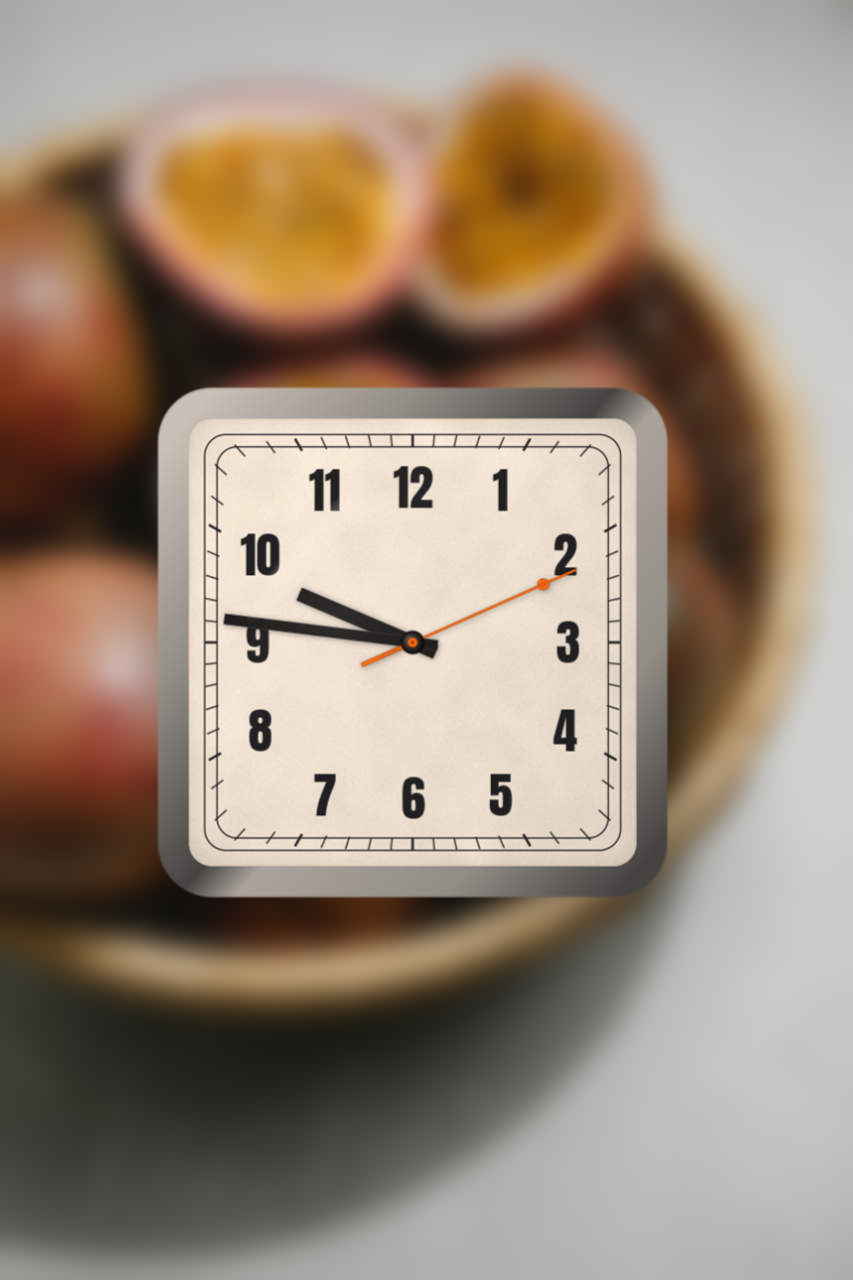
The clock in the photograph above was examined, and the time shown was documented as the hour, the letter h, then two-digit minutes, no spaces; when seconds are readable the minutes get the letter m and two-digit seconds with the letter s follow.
9h46m11s
